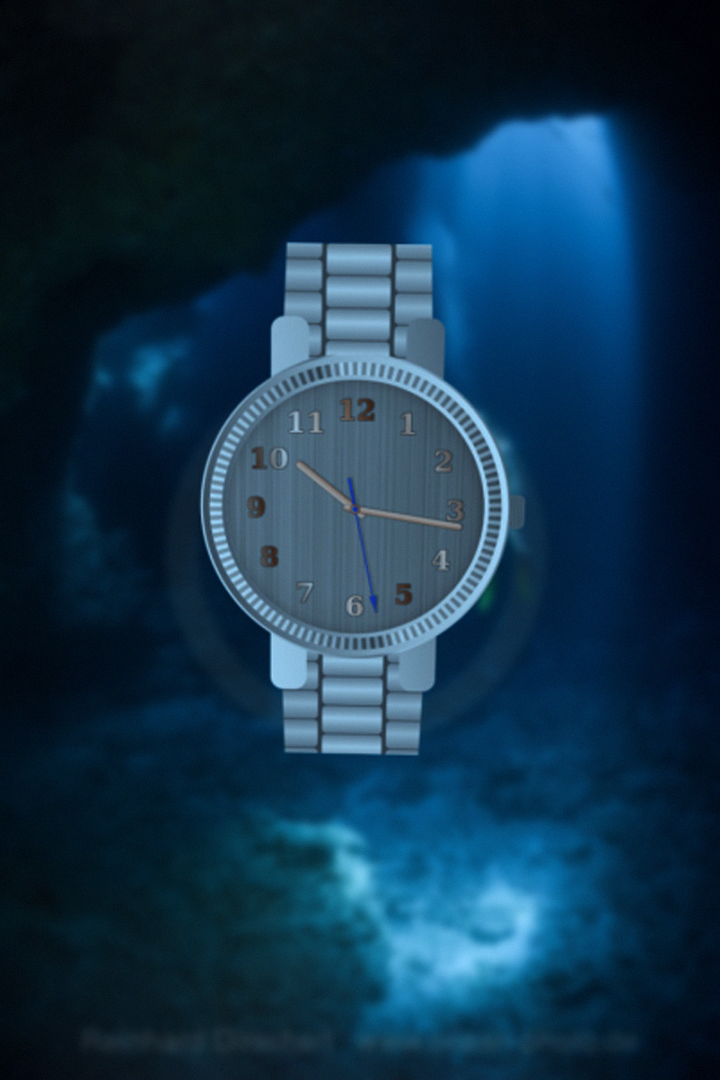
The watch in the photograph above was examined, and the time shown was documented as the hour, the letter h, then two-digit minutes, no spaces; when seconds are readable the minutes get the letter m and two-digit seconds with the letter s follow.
10h16m28s
